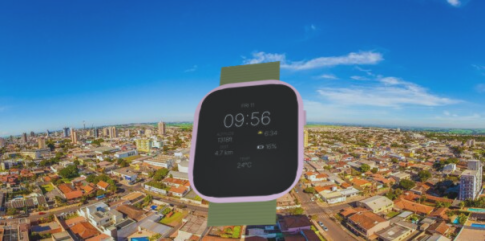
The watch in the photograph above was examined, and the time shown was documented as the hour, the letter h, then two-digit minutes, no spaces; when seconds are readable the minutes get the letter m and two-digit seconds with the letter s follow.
9h56
